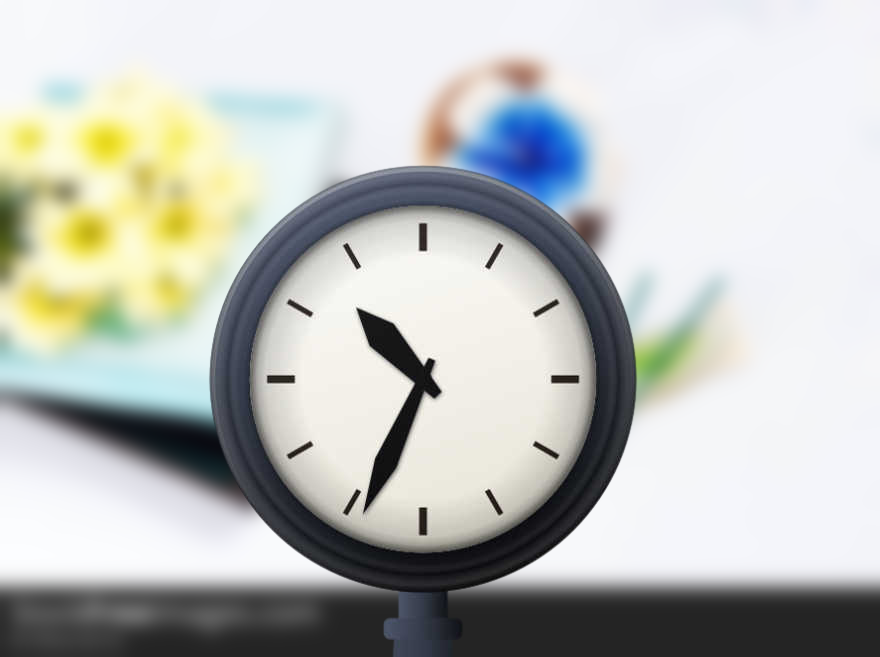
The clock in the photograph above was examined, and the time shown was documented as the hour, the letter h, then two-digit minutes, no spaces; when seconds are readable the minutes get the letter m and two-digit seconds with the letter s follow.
10h34
